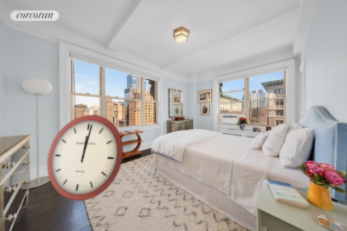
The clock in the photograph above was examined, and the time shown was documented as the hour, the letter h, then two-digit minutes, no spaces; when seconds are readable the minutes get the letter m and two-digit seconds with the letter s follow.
12h01
